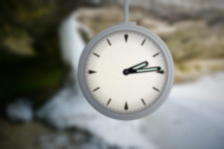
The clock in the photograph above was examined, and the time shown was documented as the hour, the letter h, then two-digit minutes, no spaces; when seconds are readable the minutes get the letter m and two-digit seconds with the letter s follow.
2h14
